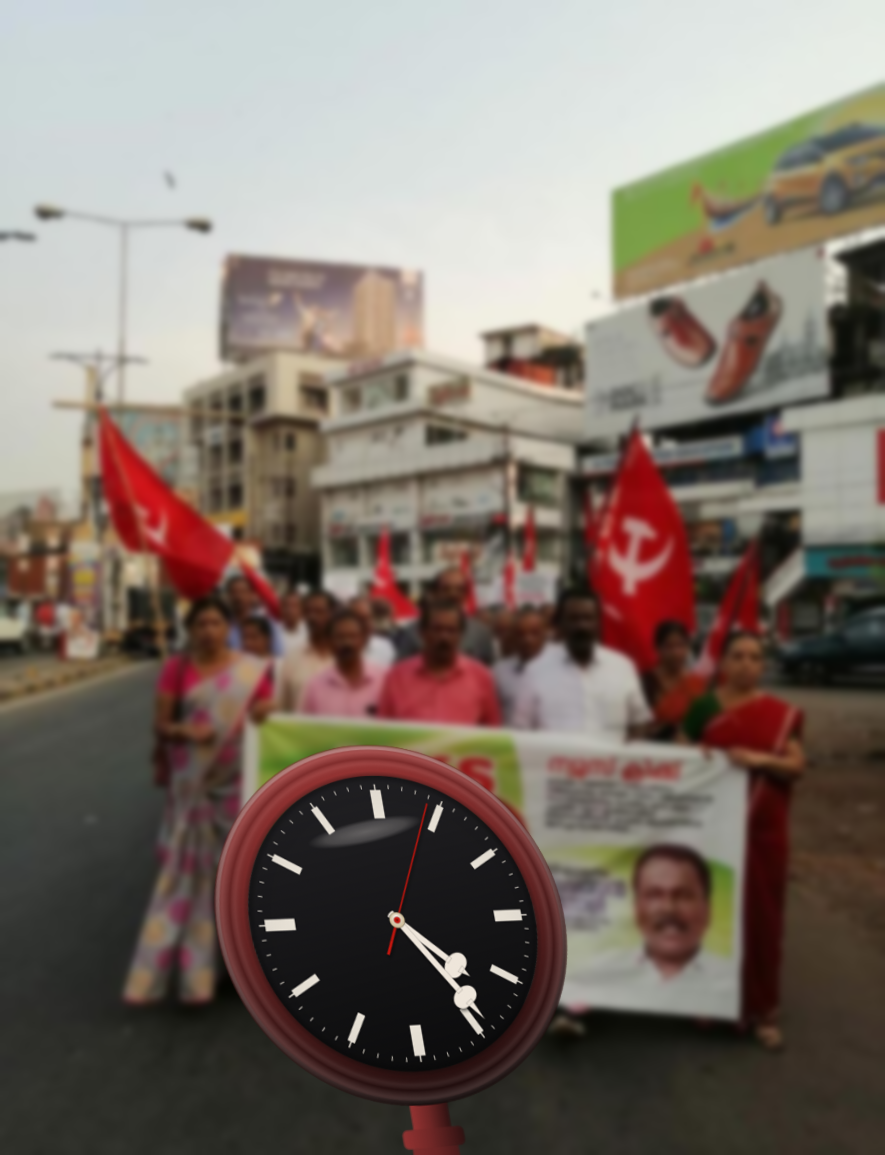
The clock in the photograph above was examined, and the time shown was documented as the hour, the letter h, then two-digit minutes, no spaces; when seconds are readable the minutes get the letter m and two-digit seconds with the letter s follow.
4h24m04s
